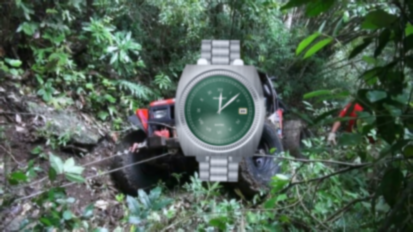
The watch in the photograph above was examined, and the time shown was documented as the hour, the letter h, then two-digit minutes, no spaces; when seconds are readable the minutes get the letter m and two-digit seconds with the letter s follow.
12h08
